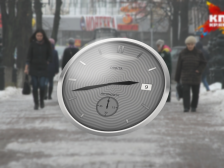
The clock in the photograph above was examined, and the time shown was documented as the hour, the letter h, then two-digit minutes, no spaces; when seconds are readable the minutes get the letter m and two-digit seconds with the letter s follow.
2h42
